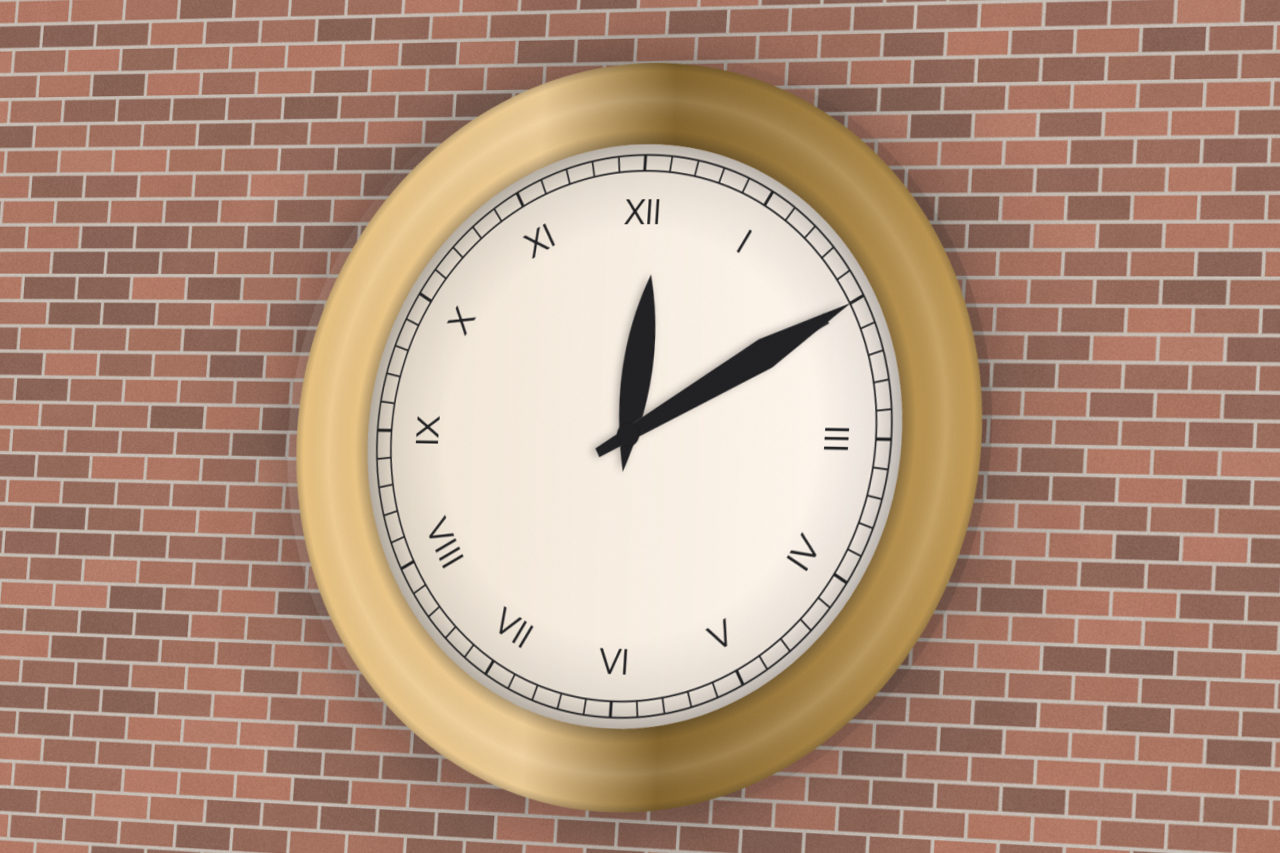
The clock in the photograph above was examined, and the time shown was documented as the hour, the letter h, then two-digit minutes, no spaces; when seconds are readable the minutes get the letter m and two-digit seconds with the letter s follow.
12h10
